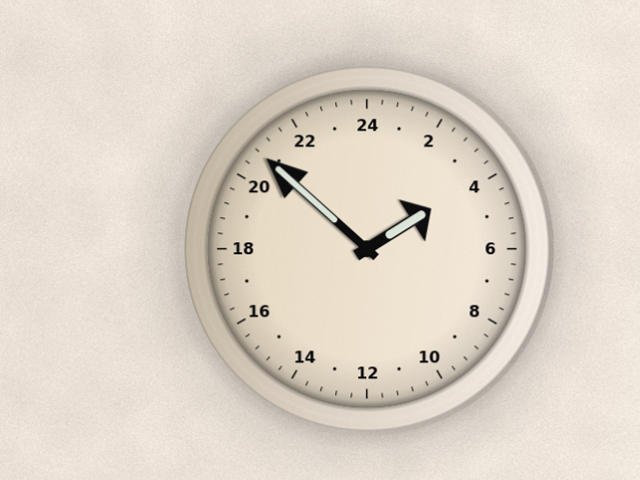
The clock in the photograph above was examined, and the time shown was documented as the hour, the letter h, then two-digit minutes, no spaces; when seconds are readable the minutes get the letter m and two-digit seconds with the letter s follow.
3h52
